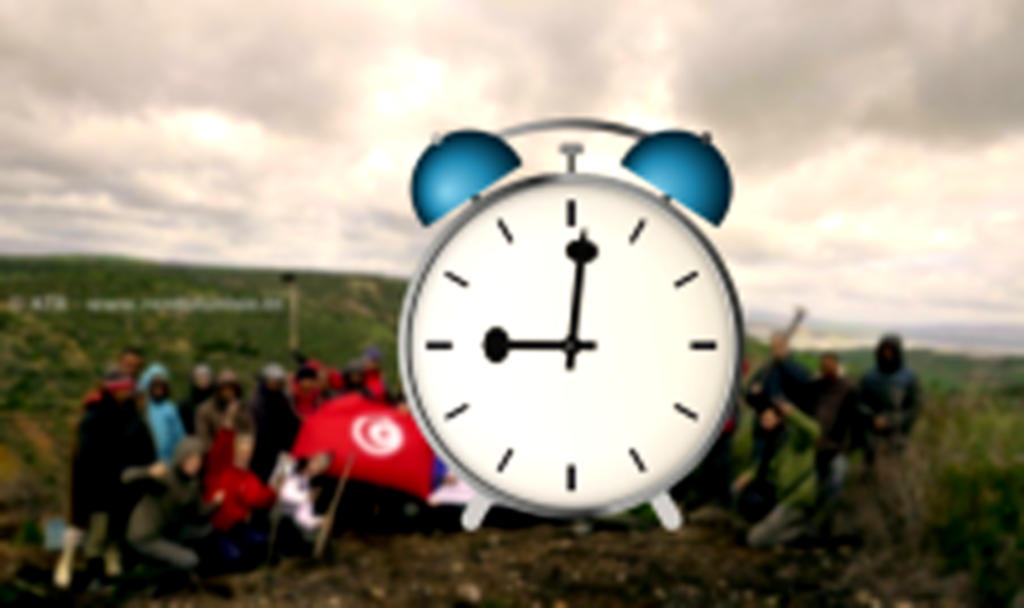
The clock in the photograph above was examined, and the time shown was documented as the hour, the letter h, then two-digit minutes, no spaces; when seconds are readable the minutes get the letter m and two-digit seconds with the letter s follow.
9h01
